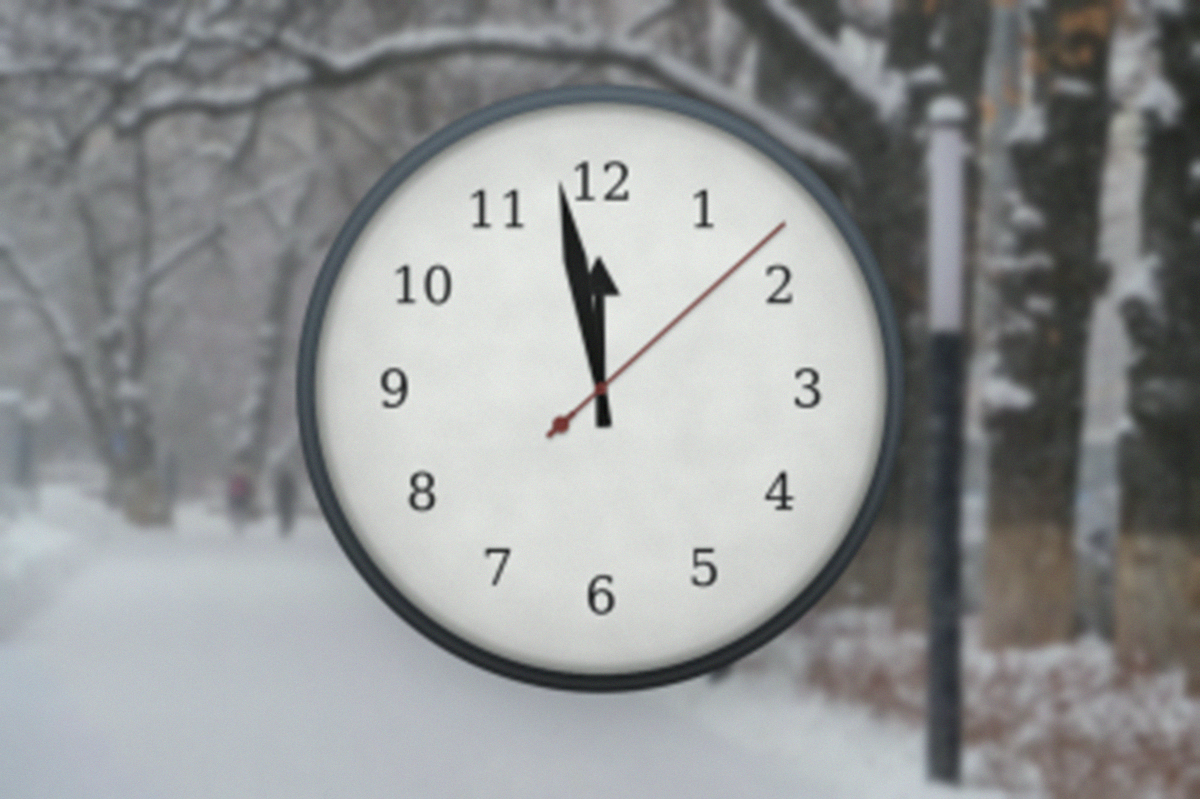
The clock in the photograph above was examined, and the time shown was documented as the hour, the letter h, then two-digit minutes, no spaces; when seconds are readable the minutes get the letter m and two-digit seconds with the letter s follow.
11h58m08s
